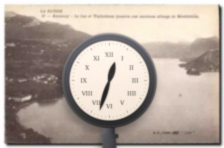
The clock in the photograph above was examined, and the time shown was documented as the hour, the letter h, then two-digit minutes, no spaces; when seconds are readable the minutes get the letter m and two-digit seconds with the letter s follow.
12h33
